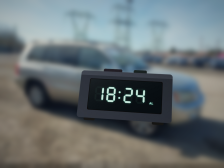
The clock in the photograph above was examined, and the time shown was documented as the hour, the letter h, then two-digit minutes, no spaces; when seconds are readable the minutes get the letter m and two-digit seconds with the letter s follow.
18h24
